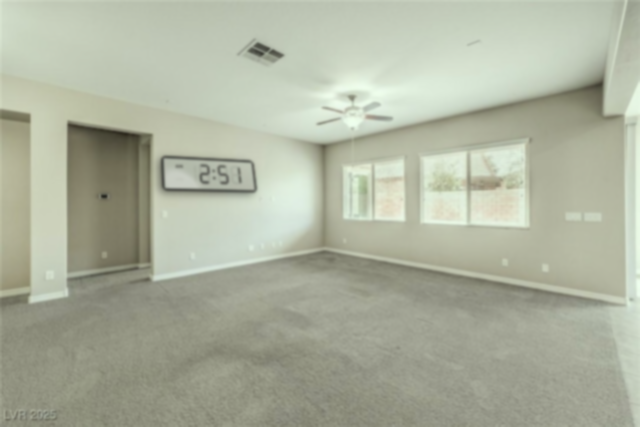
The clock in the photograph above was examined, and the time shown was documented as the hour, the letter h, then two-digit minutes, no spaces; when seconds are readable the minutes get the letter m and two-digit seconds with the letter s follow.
2h51
